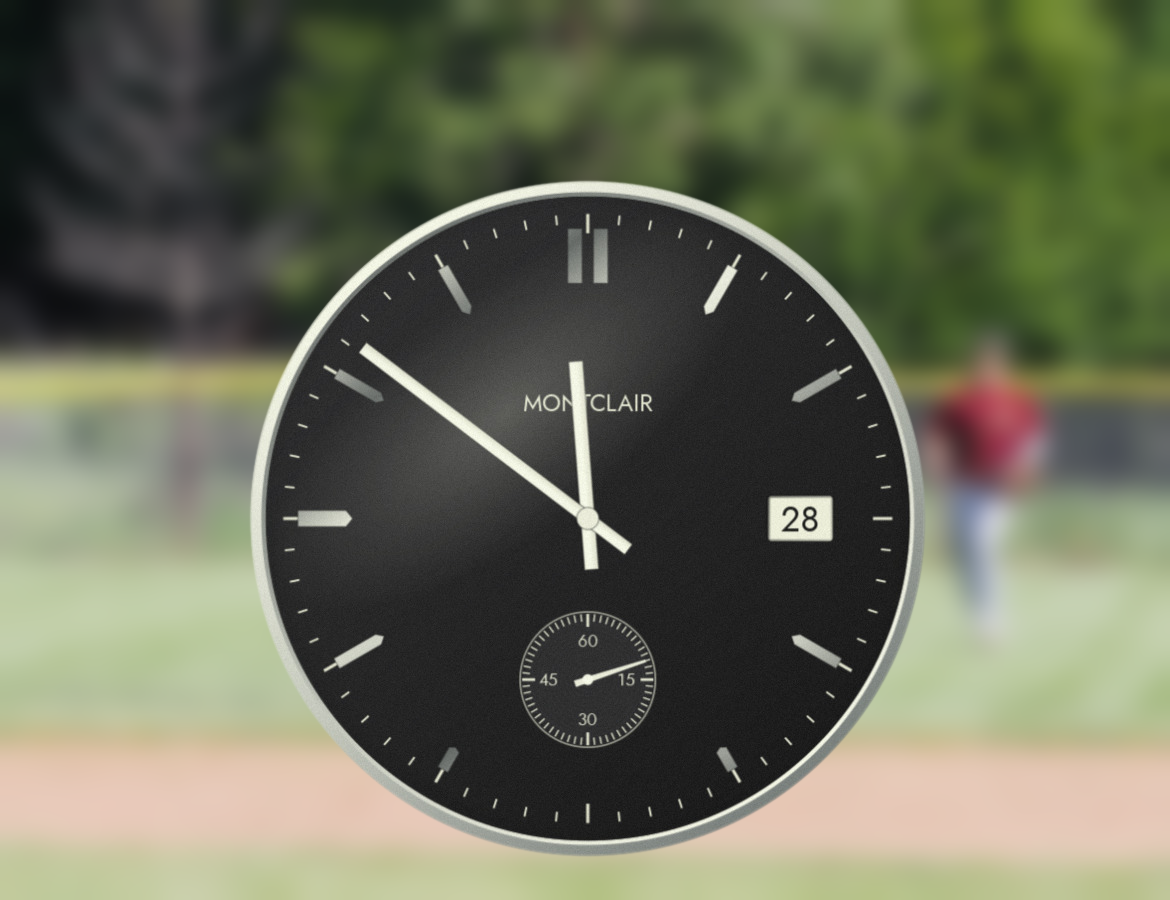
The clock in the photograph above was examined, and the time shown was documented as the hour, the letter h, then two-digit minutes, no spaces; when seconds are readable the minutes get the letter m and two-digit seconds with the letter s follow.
11h51m12s
